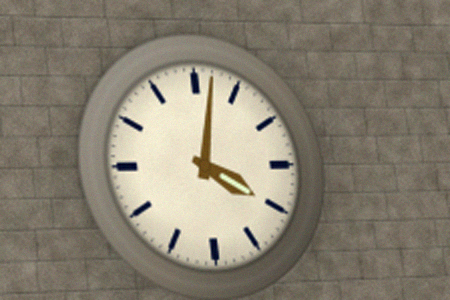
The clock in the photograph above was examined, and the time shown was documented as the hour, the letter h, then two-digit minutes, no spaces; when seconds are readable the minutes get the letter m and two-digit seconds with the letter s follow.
4h02
